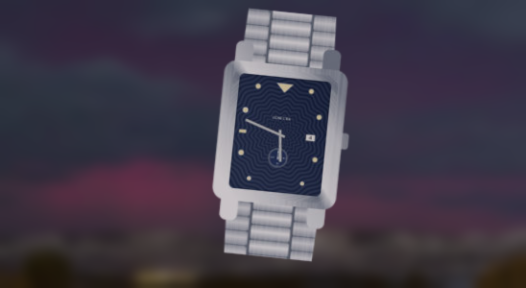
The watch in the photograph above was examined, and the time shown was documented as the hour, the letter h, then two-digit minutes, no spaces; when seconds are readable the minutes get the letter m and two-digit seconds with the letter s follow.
5h48
